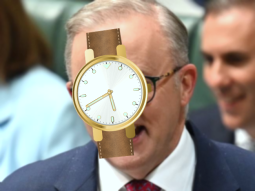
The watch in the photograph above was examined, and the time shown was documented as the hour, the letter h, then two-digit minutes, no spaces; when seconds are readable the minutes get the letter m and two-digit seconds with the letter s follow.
5h41
